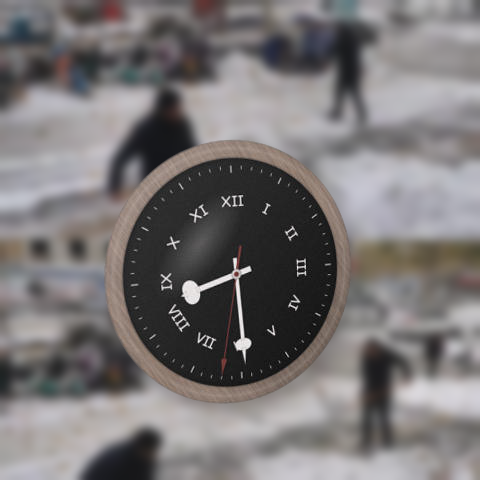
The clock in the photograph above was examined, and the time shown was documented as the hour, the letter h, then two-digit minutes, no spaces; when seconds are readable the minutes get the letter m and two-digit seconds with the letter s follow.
8h29m32s
